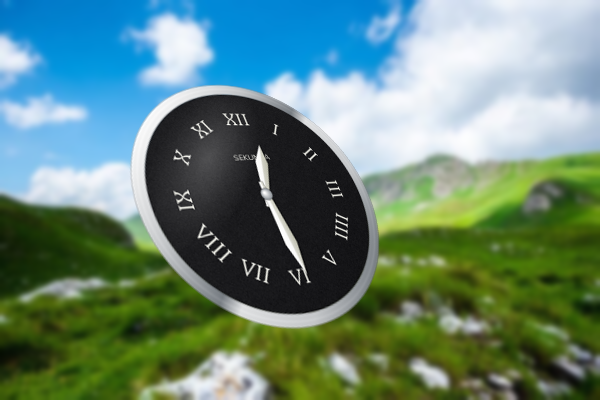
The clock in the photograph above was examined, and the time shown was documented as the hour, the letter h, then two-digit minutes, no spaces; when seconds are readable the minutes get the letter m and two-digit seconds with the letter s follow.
12h29
